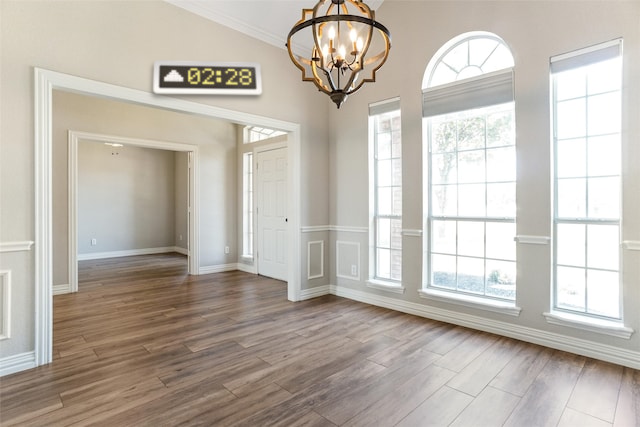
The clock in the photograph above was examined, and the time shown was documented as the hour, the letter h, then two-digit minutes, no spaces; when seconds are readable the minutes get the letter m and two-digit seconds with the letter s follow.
2h28
